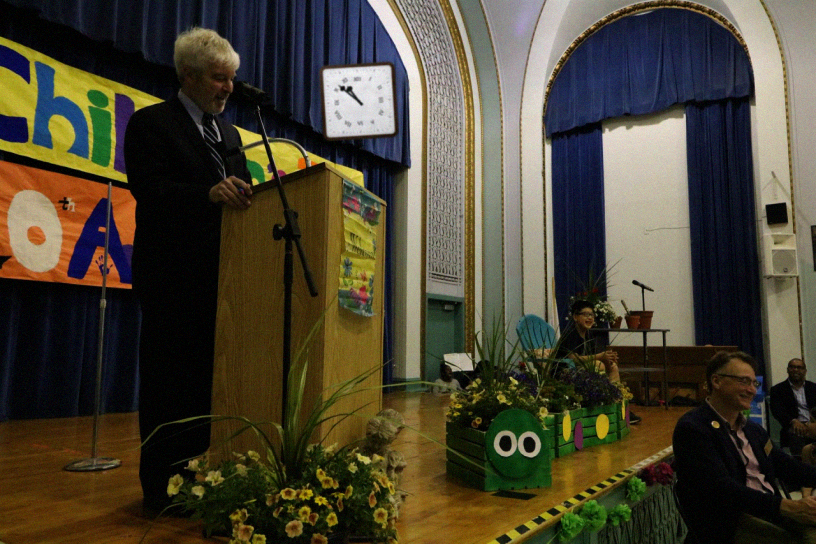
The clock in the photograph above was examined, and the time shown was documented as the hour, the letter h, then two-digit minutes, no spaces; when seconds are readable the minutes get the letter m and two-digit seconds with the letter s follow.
10h52
